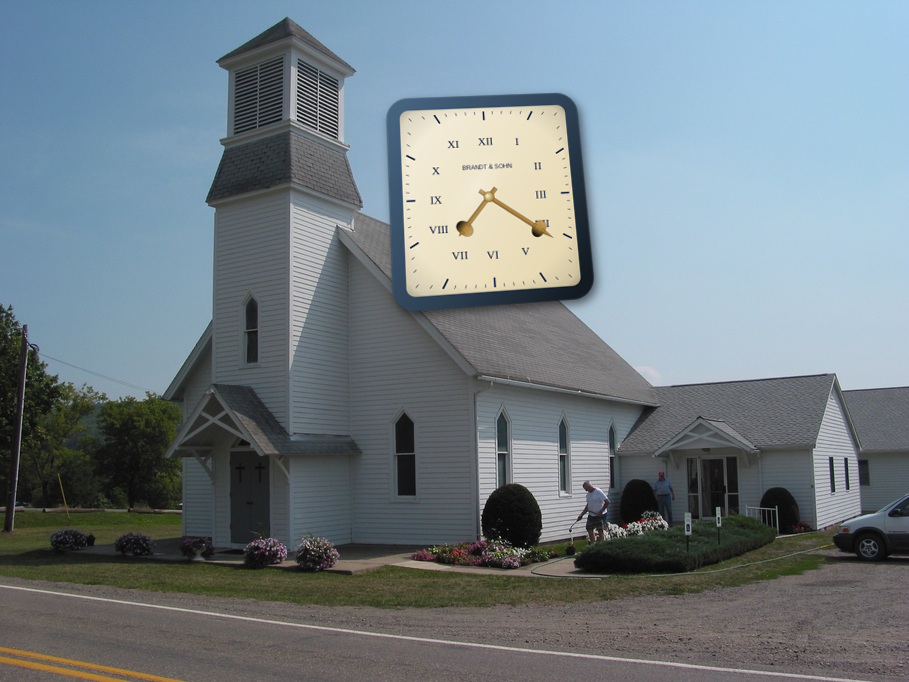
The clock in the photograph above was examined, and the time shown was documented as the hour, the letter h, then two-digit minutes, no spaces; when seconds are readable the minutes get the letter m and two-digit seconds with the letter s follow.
7h21
